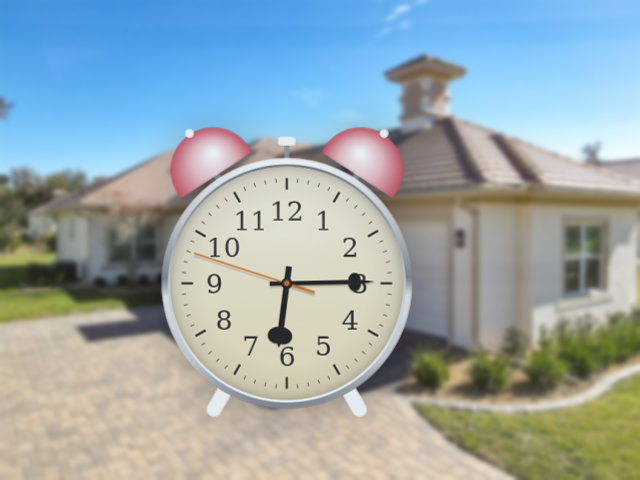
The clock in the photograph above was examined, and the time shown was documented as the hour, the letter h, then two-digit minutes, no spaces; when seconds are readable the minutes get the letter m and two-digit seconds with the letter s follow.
6h14m48s
